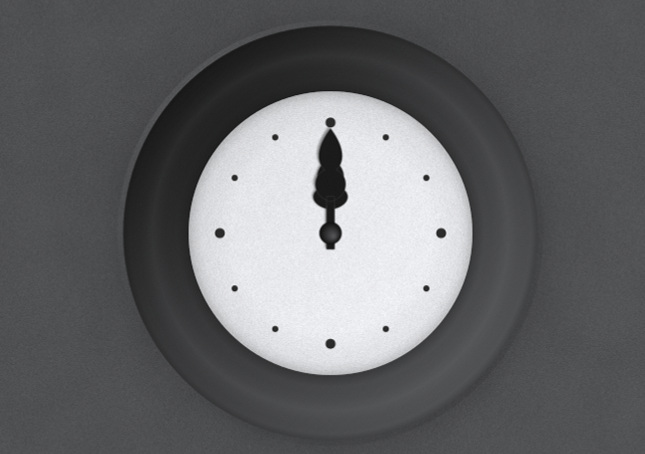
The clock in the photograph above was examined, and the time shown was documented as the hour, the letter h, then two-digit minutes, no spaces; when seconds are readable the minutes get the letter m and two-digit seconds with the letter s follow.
12h00
